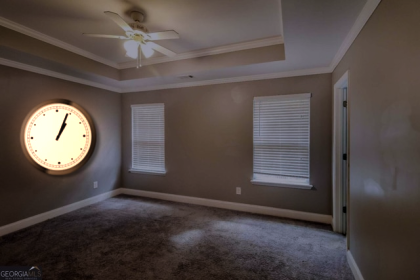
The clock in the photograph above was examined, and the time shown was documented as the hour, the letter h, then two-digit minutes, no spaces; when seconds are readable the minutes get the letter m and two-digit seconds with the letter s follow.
1h04
